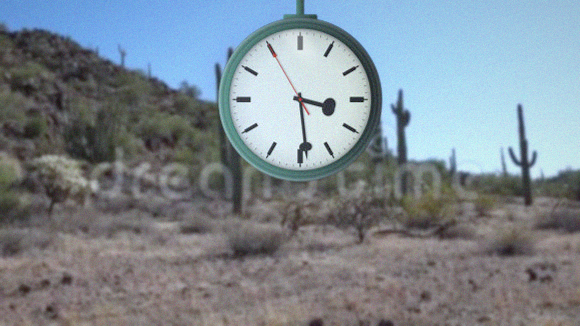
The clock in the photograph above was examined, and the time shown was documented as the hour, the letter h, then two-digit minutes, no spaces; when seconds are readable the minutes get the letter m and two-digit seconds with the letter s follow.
3h28m55s
